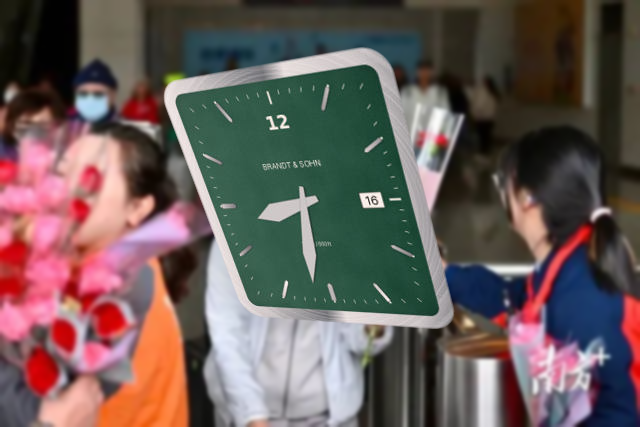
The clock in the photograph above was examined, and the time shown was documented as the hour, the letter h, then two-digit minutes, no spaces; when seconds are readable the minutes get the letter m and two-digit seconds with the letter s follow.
8h32
